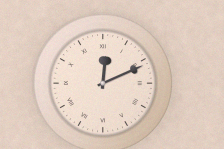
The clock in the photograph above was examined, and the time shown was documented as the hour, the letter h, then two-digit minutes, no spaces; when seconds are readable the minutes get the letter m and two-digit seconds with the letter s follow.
12h11
